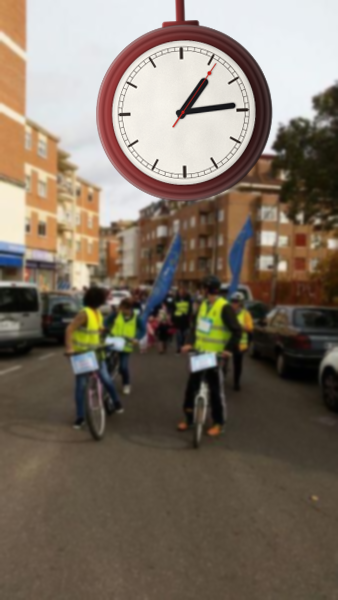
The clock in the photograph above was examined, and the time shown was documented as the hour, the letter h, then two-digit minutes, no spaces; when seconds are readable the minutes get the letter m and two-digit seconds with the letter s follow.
1h14m06s
